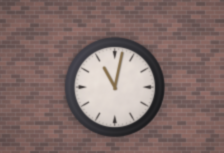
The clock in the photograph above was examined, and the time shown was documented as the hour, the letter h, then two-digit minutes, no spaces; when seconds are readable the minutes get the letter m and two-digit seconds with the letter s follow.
11h02
